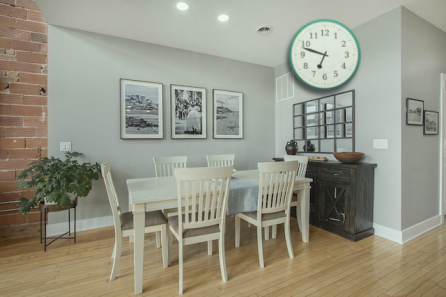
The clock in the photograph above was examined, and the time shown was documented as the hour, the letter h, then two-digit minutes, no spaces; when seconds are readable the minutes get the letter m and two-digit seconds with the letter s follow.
6h48
